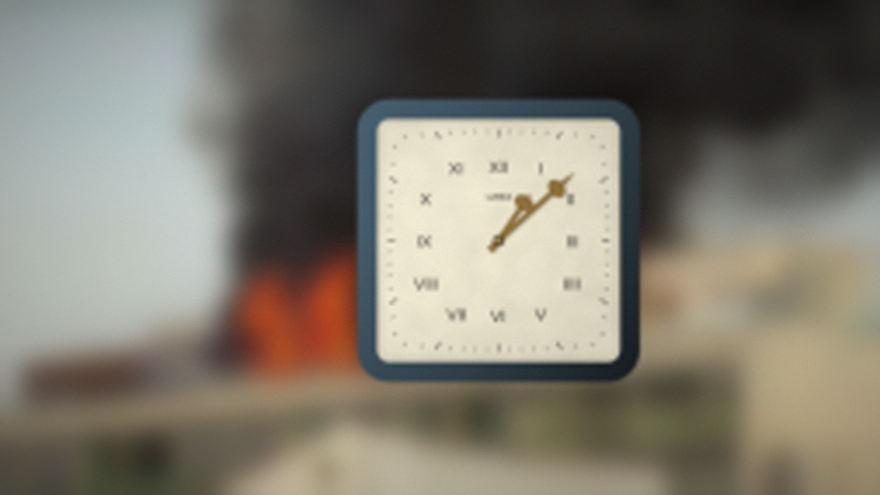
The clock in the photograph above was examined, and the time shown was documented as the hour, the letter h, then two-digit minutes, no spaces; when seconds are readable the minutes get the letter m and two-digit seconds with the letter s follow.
1h08
